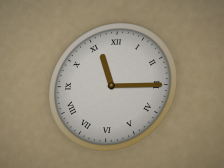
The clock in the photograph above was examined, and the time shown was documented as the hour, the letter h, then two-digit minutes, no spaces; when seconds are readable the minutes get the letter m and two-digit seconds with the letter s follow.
11h15
